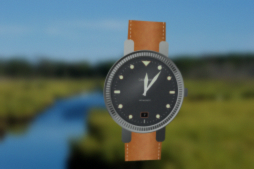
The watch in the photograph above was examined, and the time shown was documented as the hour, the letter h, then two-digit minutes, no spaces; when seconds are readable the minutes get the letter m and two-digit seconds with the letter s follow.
12h06
